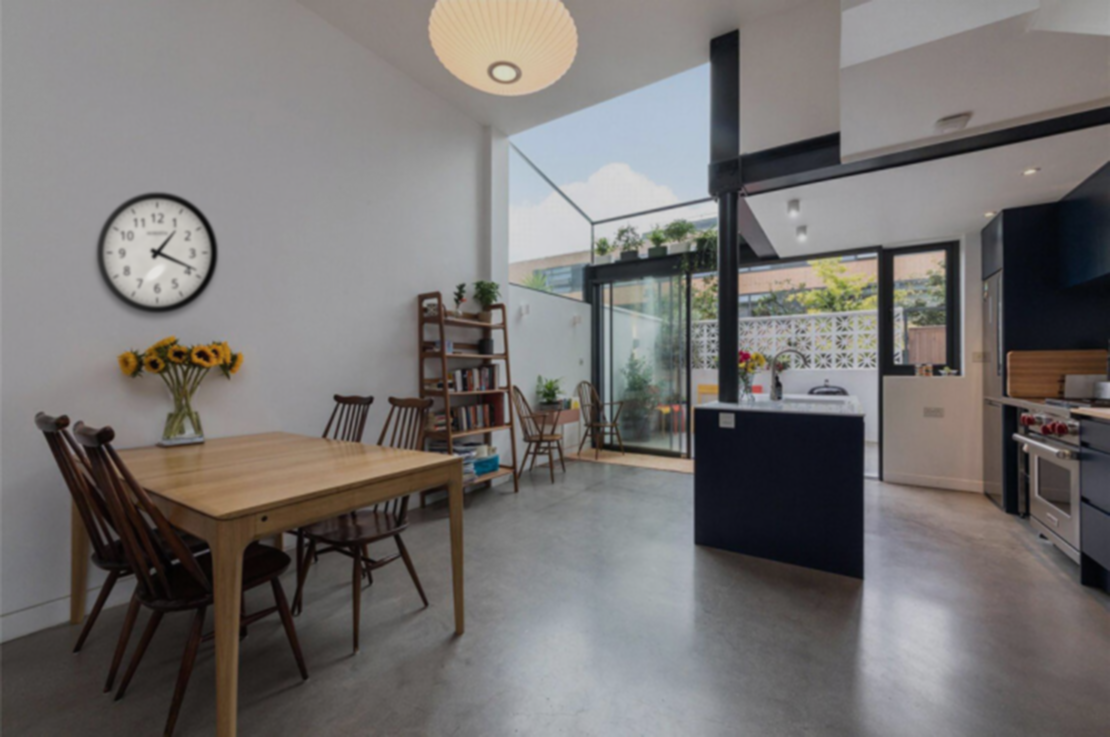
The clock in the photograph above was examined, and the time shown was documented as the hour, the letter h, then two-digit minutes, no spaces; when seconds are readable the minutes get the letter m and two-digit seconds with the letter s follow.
1h19
